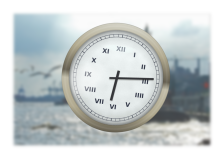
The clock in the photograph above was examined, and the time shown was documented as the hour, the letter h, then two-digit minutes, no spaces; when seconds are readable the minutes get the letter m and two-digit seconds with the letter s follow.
6h14
